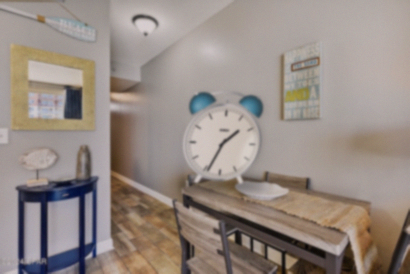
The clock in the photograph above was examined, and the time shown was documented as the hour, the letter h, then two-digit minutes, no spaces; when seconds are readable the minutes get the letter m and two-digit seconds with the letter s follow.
1h34
